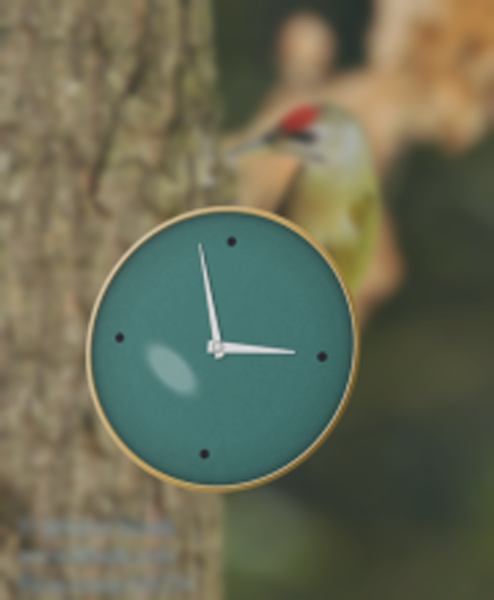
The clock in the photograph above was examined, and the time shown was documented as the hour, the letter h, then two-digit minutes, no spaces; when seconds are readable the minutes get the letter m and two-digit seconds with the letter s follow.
2h57
